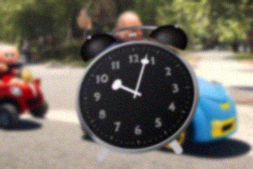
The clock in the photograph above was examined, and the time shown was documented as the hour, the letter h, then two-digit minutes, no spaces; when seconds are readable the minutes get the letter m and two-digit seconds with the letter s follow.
10h03
